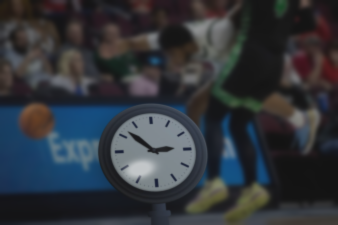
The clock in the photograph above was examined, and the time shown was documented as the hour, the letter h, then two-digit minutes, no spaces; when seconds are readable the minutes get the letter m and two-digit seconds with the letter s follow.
2h52
